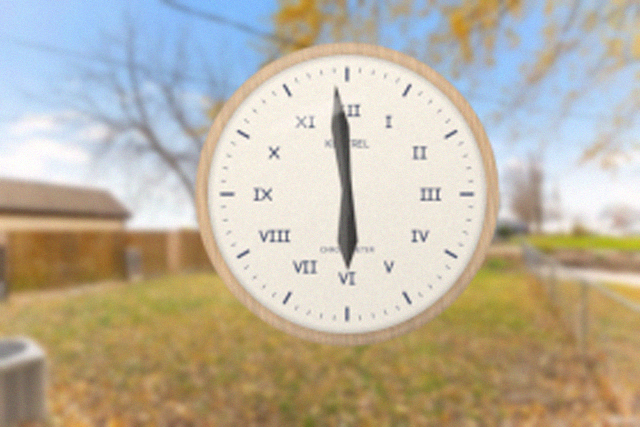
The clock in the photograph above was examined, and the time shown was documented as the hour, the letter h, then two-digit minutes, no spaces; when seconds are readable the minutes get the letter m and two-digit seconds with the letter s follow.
5h59
